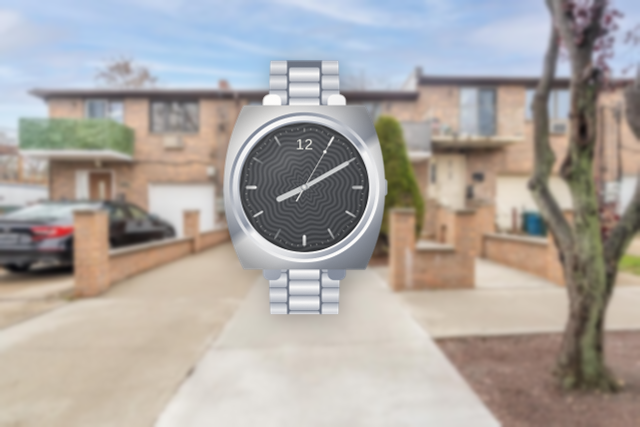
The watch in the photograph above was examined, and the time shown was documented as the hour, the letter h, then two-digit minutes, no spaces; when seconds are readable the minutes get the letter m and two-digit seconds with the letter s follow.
8h10m05s
